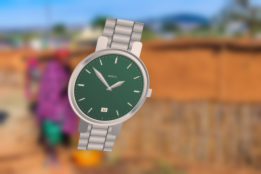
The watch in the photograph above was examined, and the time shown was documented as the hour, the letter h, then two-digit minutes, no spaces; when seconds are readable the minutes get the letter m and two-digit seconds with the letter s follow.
1h52
